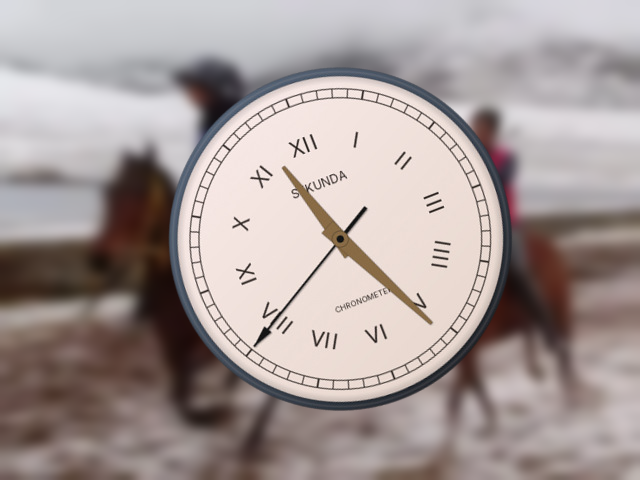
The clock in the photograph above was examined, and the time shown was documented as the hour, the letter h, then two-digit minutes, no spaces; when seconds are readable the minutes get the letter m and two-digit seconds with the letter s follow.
11h25m40s
